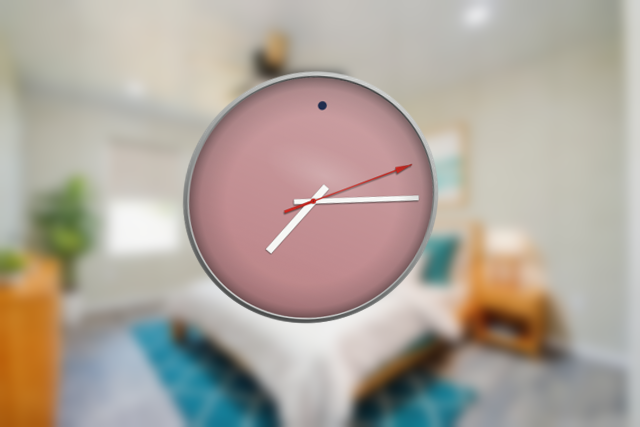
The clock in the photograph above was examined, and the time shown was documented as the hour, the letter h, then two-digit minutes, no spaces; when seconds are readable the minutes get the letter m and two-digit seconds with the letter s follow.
7h14m11s
